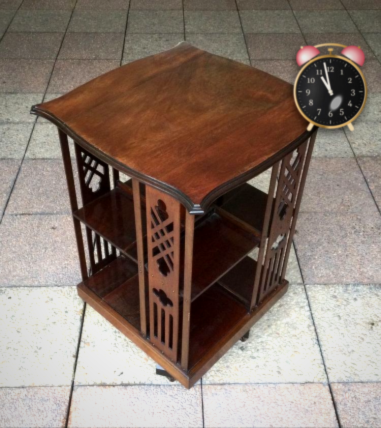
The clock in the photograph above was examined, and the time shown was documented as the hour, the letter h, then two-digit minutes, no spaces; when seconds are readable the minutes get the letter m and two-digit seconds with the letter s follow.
10h58
